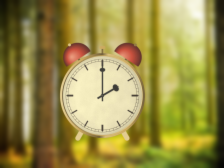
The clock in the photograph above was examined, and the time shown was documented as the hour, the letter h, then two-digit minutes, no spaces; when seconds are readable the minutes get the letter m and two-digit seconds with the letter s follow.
2h00
